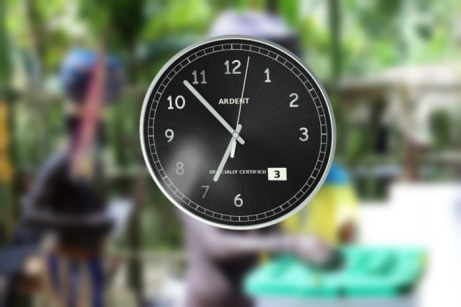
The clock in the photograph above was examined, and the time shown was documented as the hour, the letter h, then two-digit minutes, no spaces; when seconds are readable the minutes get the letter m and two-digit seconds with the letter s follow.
6h53m02s
